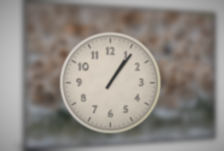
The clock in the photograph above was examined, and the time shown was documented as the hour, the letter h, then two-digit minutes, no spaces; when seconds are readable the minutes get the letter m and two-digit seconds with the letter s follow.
1h06
